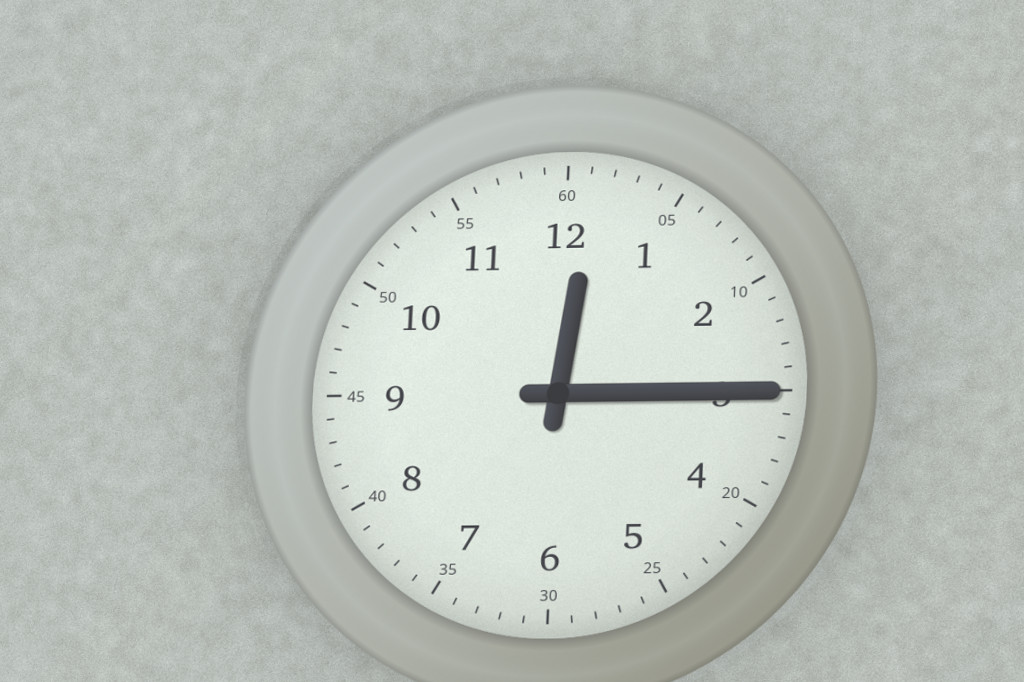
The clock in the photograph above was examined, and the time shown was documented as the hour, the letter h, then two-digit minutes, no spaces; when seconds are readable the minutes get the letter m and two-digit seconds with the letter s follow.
12h15
